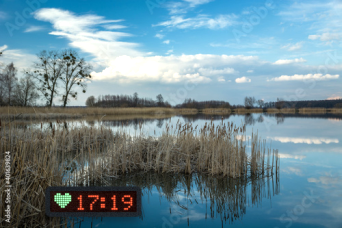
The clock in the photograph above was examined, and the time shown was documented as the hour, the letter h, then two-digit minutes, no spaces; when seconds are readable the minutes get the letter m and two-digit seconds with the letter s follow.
17h19
